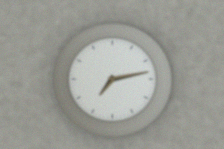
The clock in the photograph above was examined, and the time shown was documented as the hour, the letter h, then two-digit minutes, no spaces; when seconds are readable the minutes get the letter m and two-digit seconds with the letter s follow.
7h13
